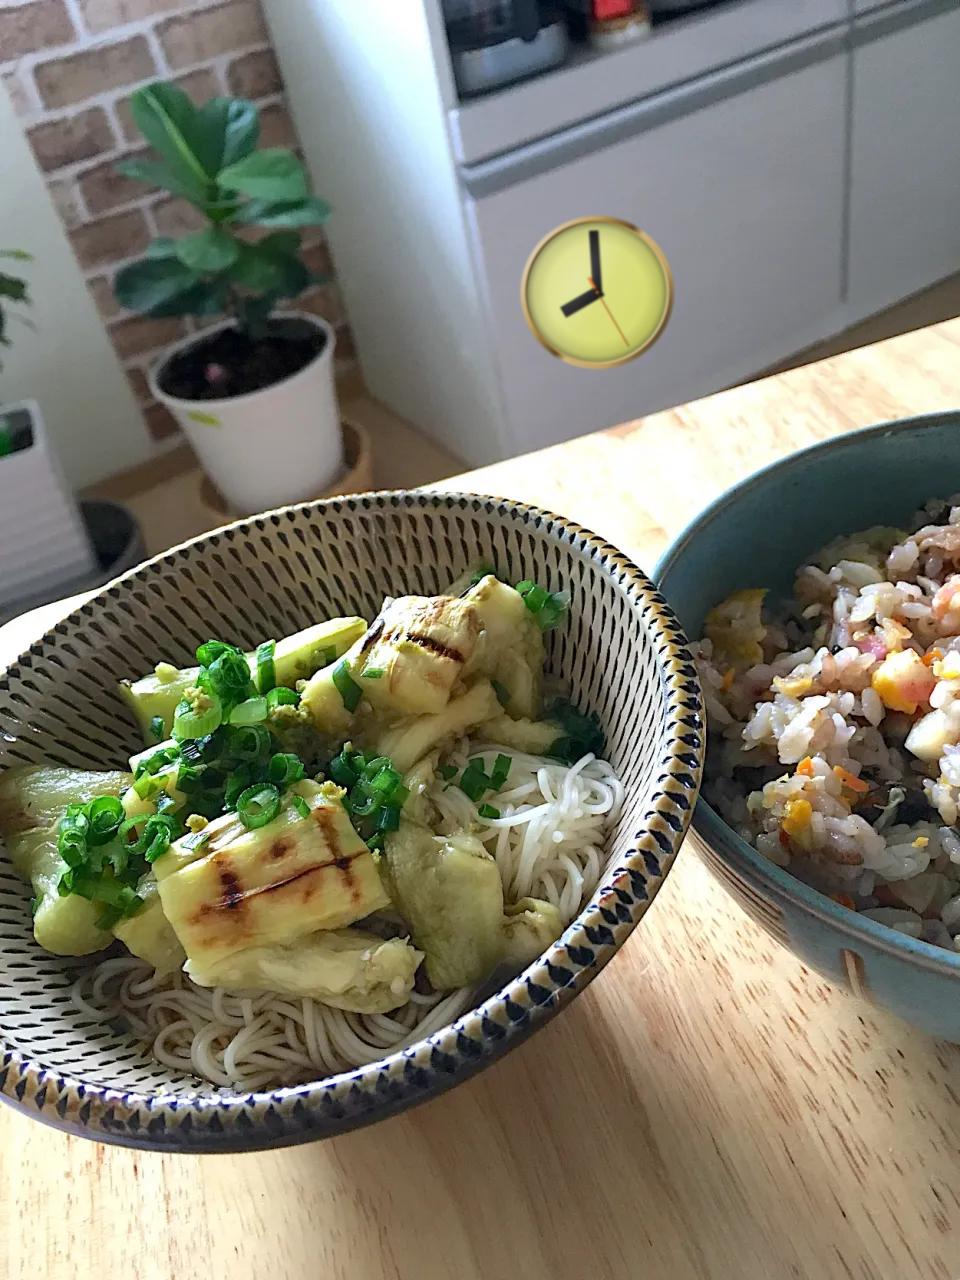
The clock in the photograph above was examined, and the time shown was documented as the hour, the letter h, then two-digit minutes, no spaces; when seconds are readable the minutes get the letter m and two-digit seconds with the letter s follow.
7h59m25s
